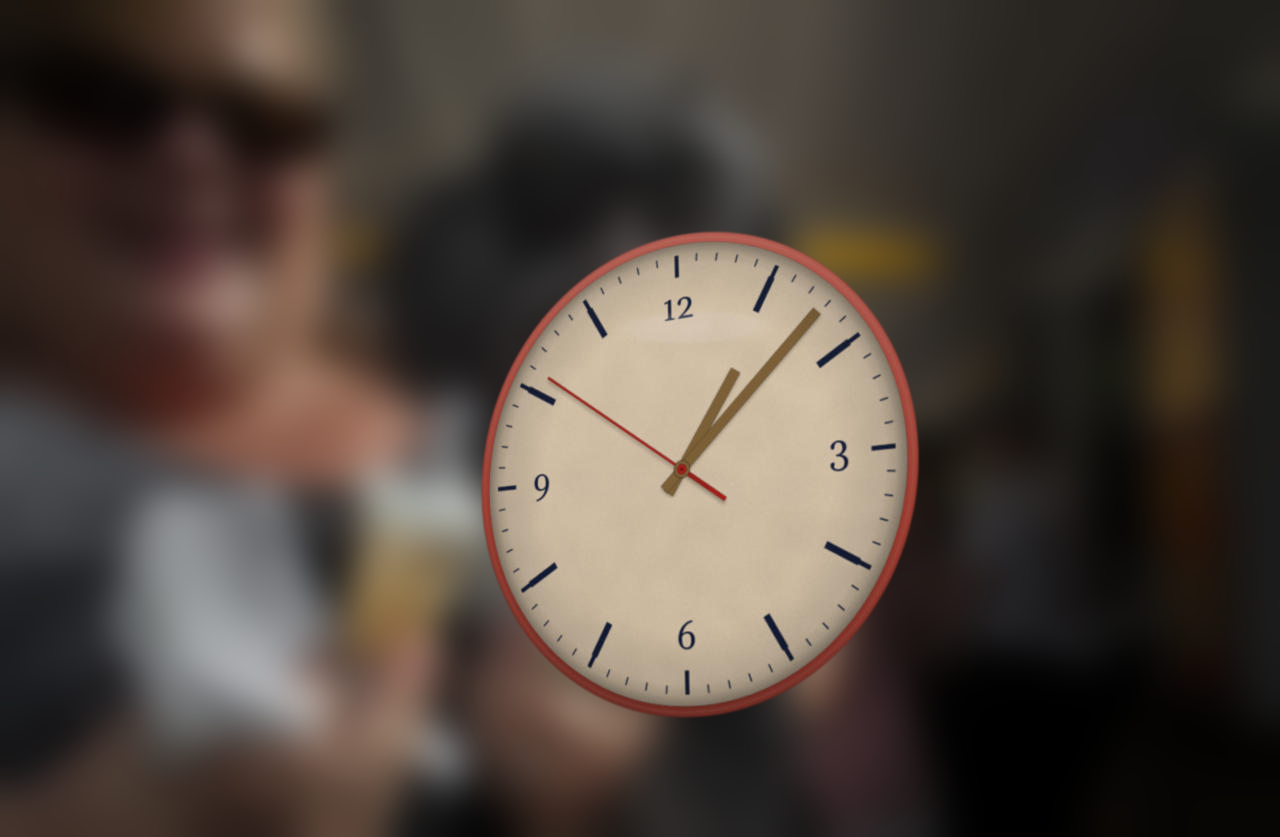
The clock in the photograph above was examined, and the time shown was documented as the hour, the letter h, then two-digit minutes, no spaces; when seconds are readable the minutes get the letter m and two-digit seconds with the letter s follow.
1h07m51s
